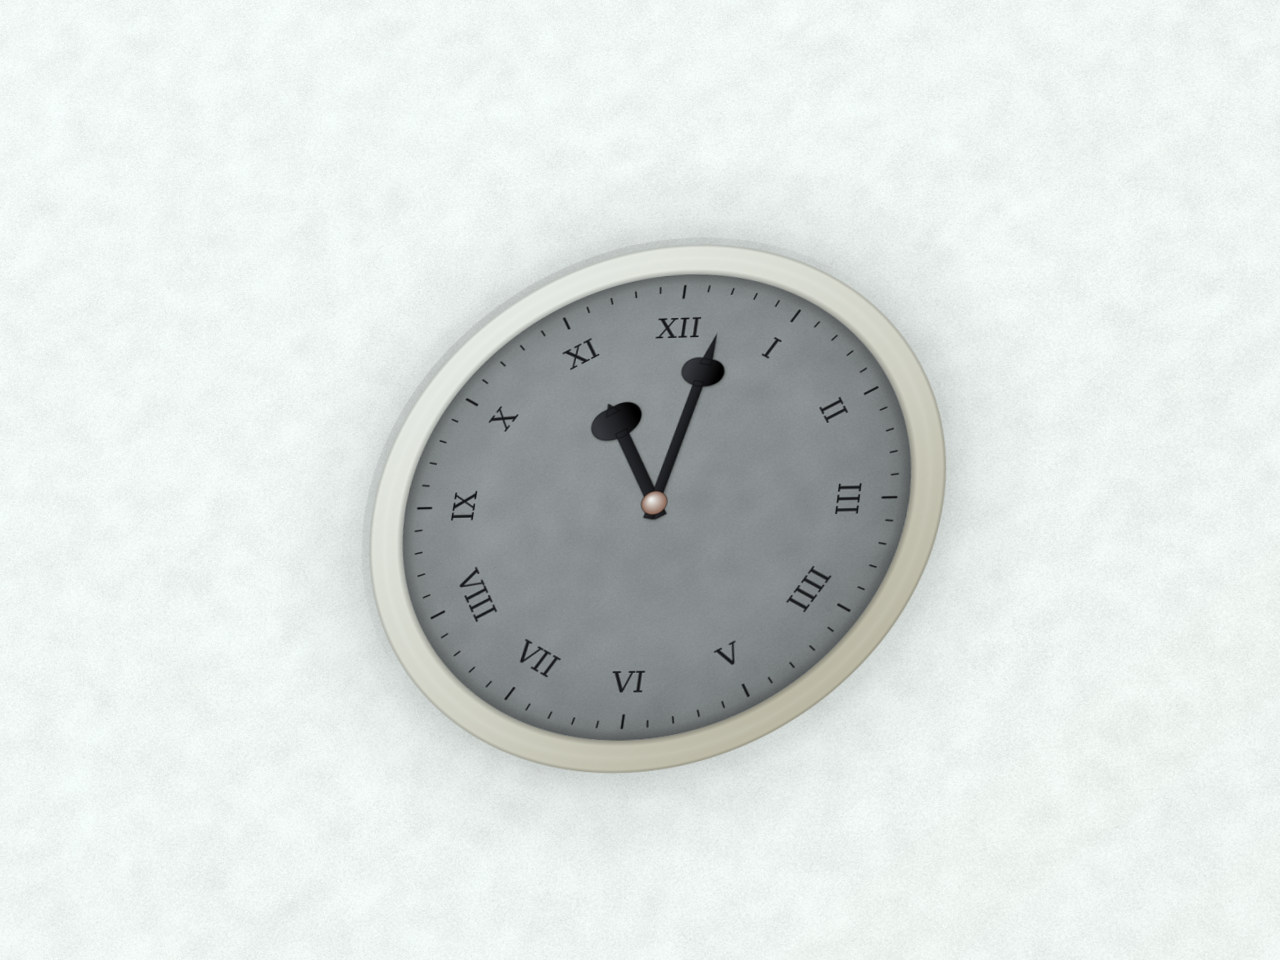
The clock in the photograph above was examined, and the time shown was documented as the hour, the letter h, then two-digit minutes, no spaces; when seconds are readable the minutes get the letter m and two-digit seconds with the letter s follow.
11h02
